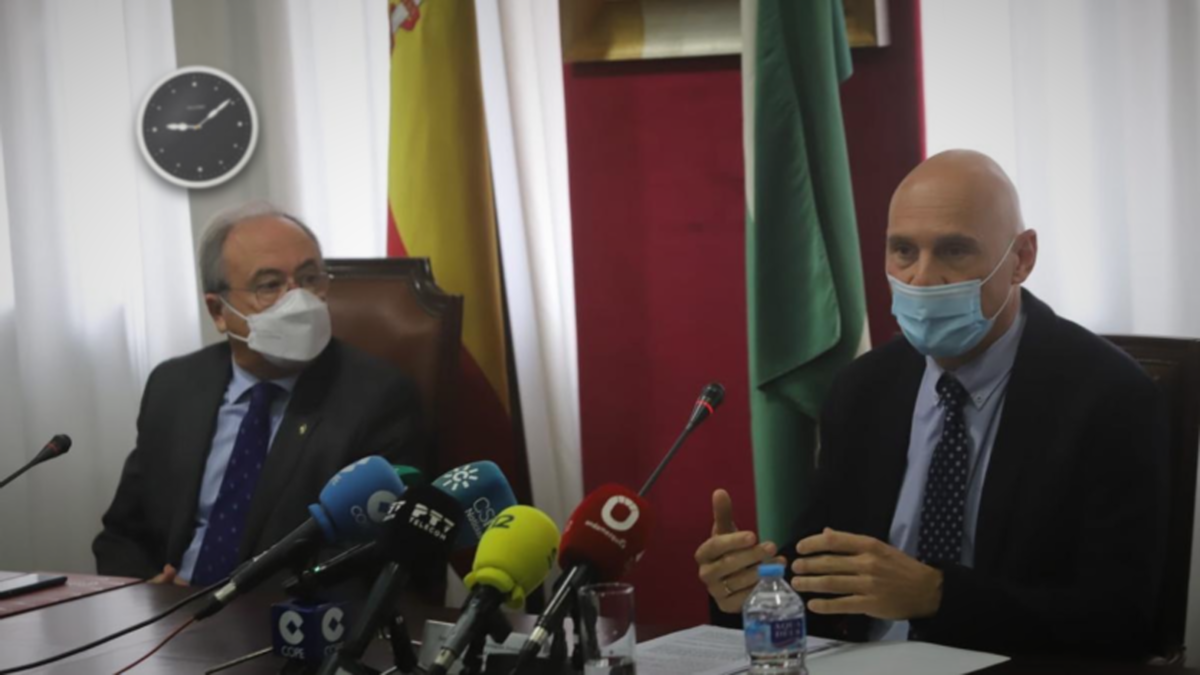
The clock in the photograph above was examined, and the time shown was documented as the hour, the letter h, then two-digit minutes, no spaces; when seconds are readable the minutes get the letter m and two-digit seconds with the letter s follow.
9h09
